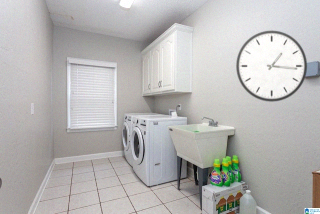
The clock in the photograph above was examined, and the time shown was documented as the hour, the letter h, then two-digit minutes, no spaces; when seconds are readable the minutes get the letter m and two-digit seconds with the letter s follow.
1h16
